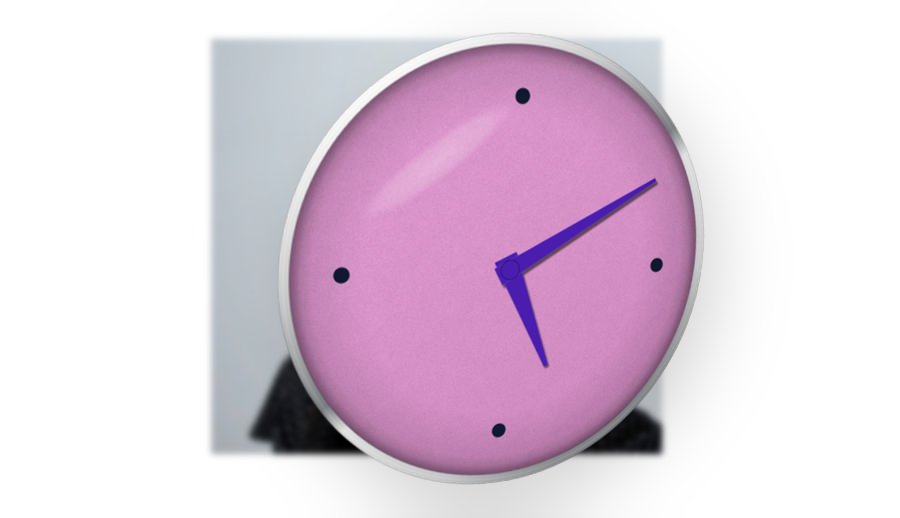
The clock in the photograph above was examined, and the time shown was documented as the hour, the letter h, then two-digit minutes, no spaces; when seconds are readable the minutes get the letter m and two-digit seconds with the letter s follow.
5h10
